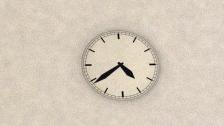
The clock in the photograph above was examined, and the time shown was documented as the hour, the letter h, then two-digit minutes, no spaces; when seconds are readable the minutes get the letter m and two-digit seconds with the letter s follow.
4h39
